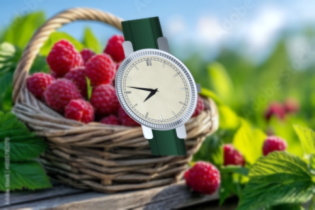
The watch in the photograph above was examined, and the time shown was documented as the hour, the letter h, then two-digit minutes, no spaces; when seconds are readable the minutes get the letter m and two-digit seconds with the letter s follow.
7h47
